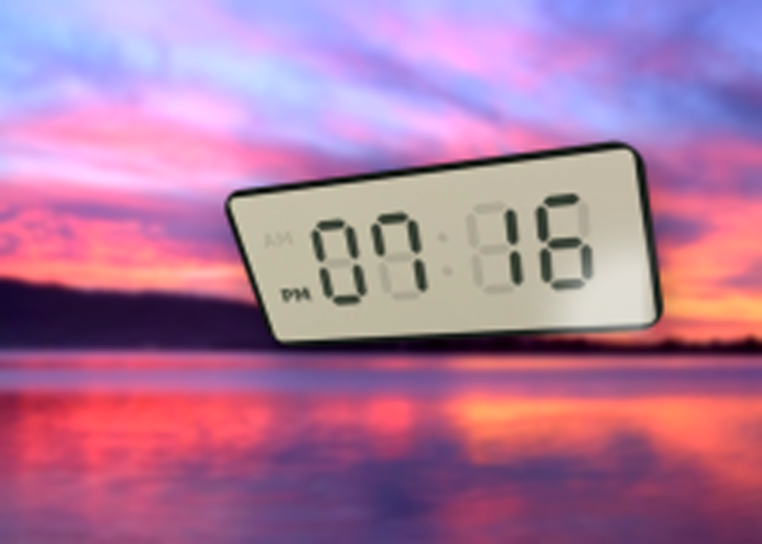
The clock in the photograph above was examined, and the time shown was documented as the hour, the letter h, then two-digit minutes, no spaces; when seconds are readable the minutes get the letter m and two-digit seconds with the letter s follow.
7h16
